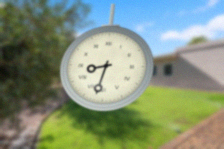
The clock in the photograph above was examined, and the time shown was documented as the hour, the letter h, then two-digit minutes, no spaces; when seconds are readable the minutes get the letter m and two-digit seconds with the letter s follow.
8h32
